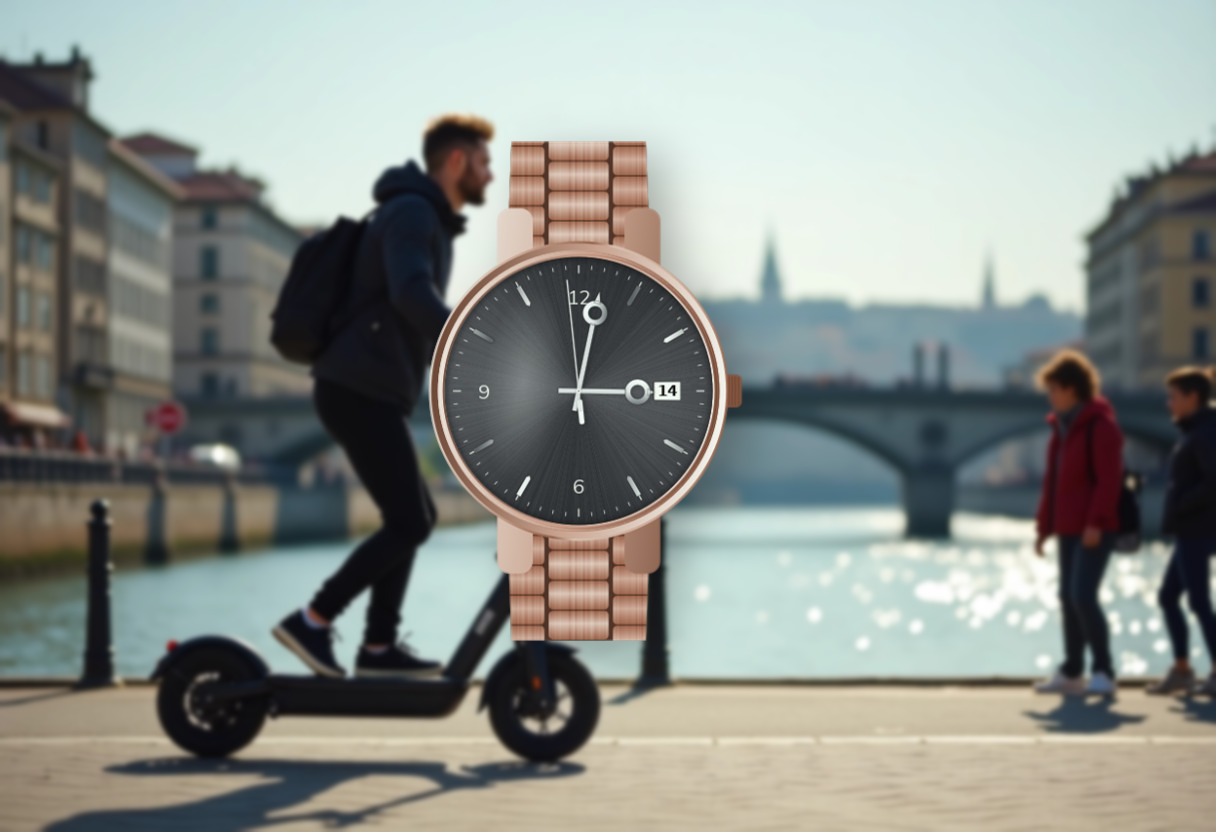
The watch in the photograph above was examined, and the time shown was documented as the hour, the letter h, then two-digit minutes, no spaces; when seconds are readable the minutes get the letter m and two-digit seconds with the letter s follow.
3h01m59s
